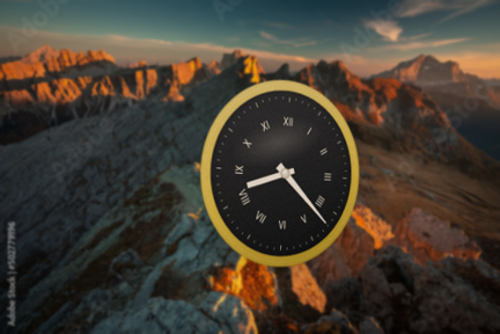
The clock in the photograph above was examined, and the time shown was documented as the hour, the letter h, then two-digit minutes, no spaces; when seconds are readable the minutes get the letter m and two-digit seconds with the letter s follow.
8h22
